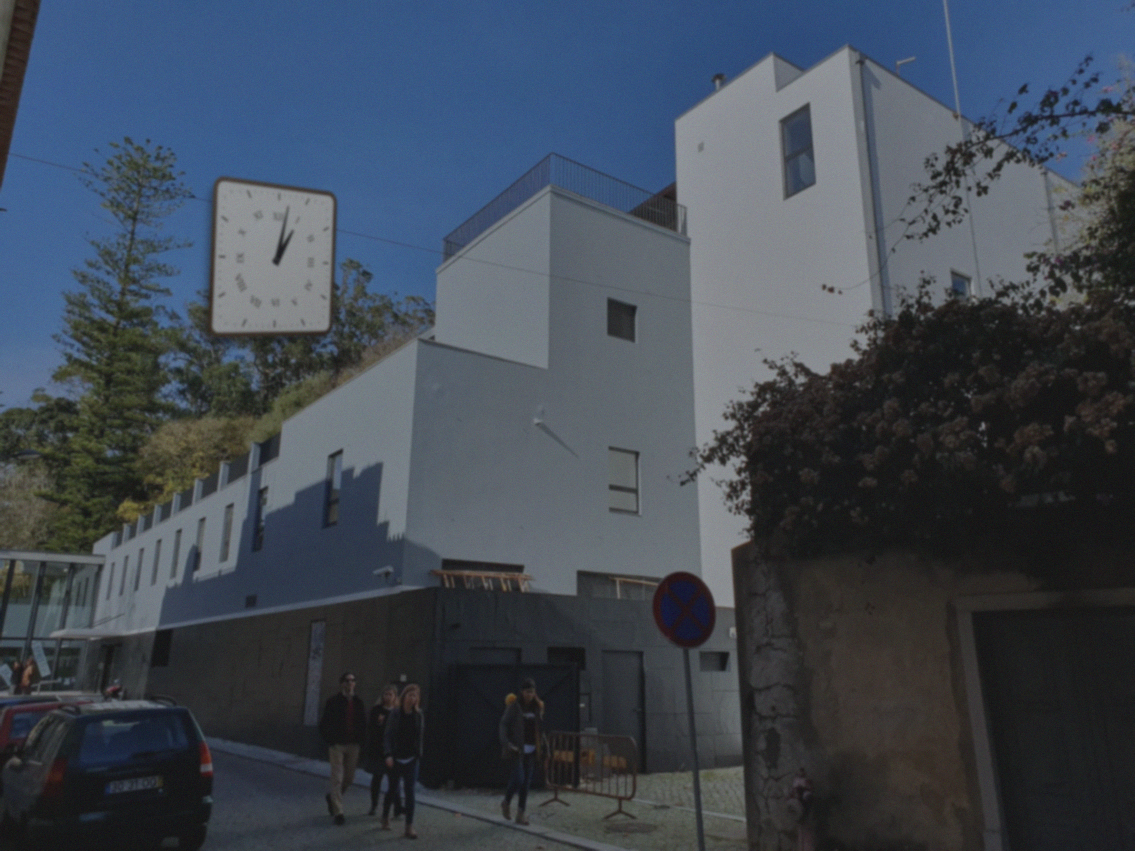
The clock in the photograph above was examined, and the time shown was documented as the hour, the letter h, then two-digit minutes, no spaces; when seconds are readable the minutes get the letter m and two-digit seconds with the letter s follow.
1h02
